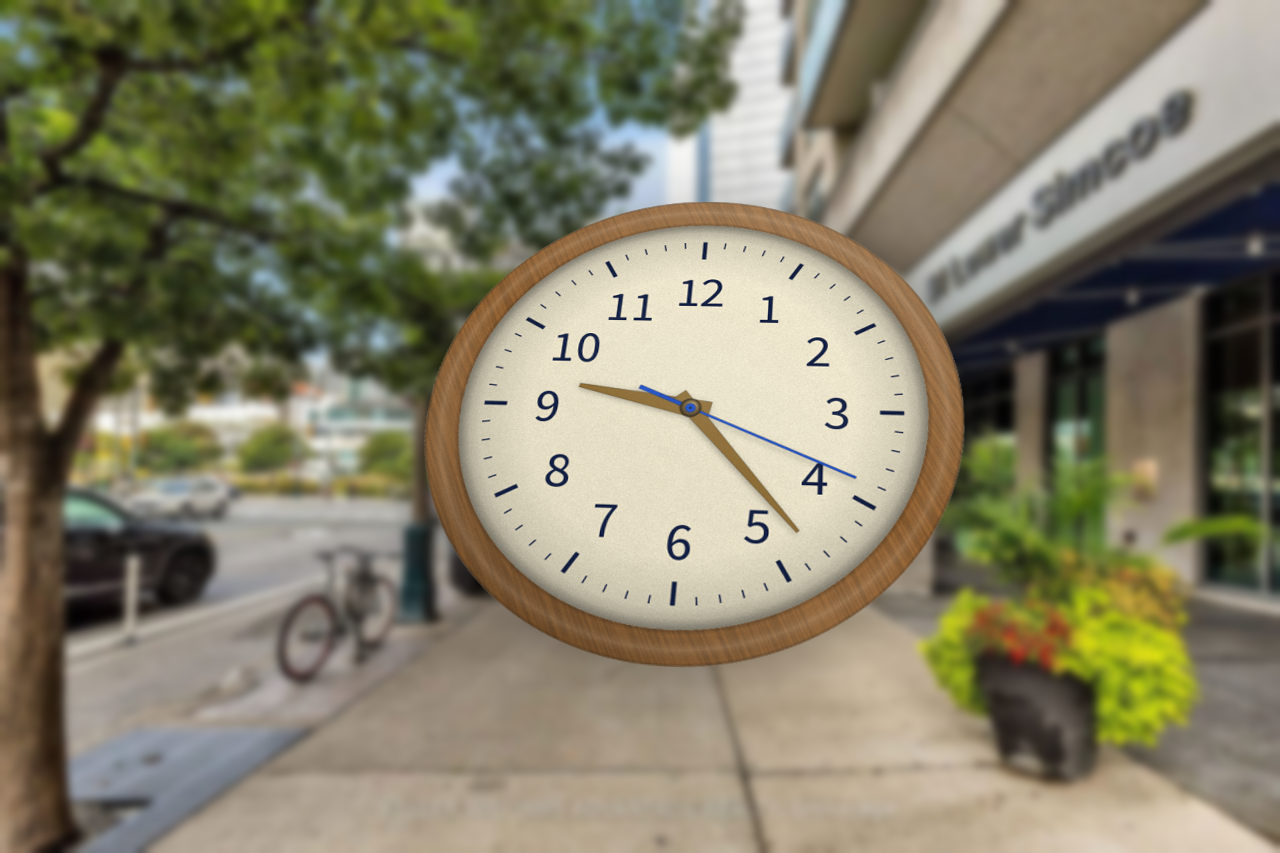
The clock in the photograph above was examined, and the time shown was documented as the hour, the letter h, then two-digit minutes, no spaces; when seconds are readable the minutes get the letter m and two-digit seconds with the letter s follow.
9h23m19s
